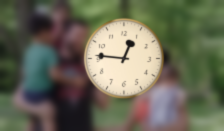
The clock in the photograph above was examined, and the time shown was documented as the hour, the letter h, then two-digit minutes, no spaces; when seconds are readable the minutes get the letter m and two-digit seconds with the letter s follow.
12h46
